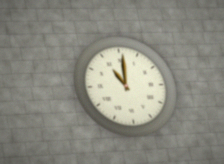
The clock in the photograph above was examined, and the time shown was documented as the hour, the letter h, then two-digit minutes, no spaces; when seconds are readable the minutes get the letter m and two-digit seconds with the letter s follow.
11h01
